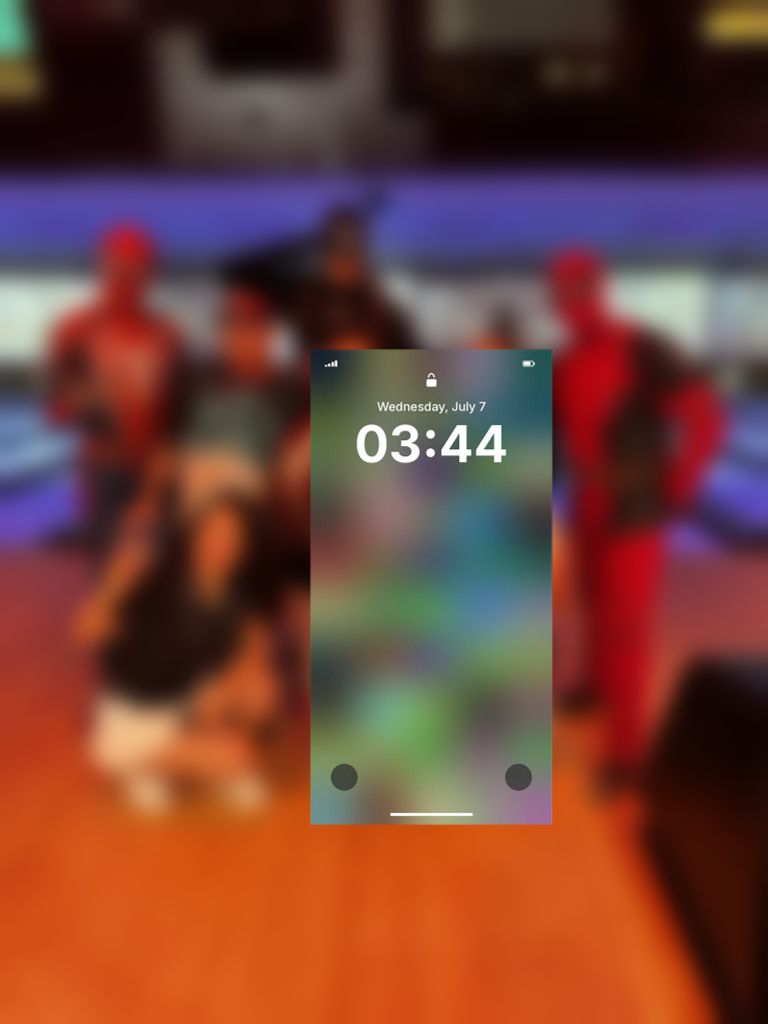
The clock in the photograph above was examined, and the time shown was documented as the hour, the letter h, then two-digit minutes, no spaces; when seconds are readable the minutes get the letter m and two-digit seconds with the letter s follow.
3h44
